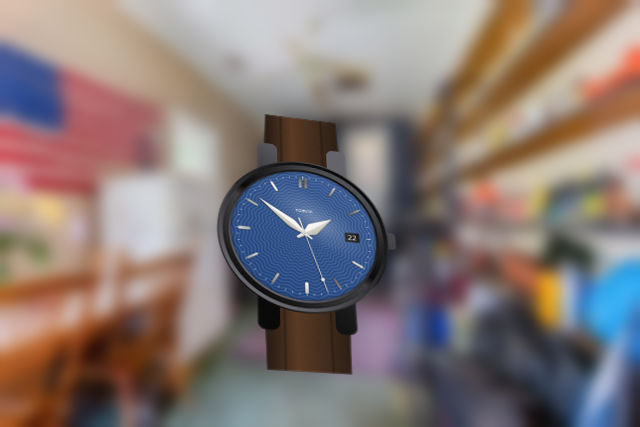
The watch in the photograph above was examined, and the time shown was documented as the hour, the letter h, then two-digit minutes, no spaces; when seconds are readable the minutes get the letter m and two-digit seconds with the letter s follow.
1h51m27s
